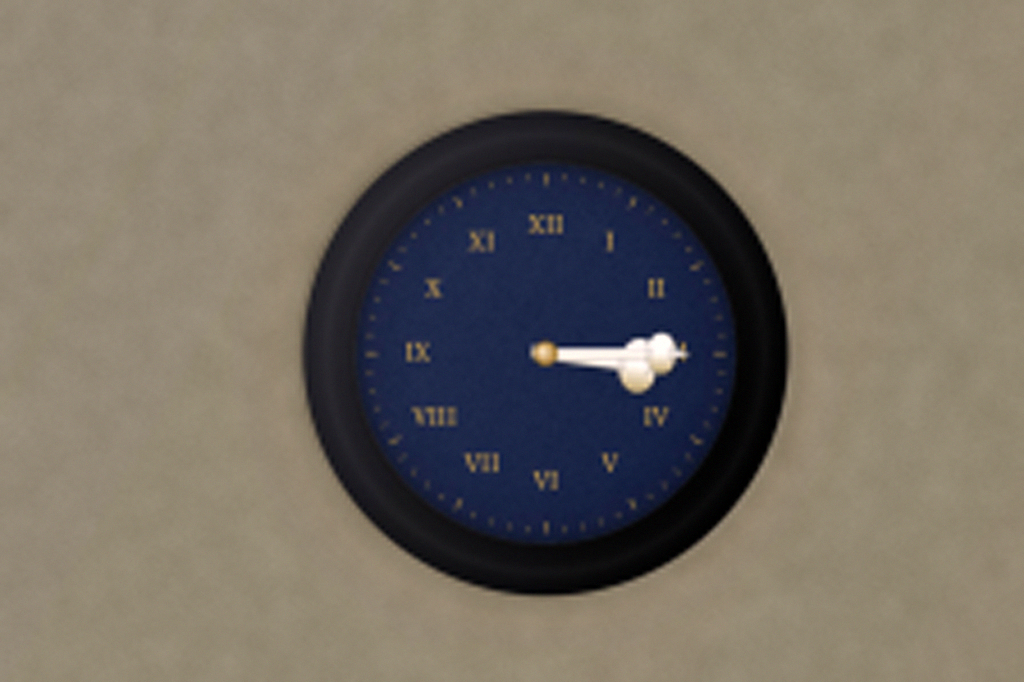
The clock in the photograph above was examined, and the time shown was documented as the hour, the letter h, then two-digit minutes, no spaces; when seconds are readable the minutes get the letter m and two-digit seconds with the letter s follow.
3h15
